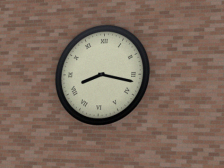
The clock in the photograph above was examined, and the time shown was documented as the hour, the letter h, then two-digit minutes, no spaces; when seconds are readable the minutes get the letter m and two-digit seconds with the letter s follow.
8h17
